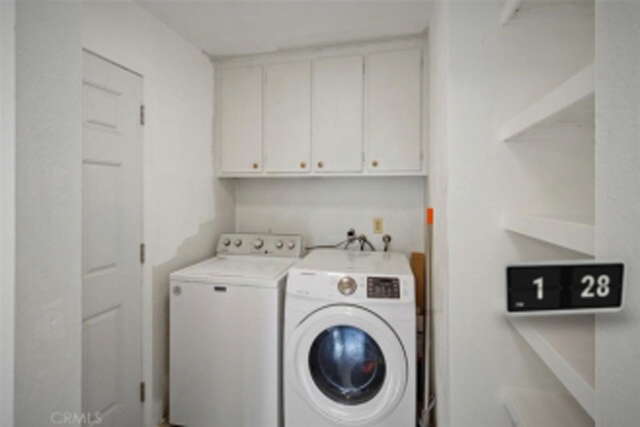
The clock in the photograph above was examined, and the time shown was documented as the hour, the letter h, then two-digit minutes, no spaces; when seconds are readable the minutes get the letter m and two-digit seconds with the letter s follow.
1h28
